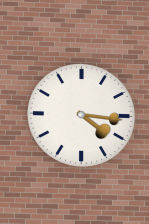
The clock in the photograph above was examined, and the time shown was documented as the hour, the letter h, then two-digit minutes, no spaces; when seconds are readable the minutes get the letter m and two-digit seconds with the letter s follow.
4h16
